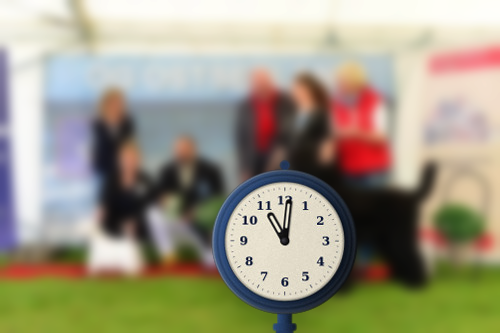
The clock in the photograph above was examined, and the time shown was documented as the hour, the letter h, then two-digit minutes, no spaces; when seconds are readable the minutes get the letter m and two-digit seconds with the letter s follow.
11h01
